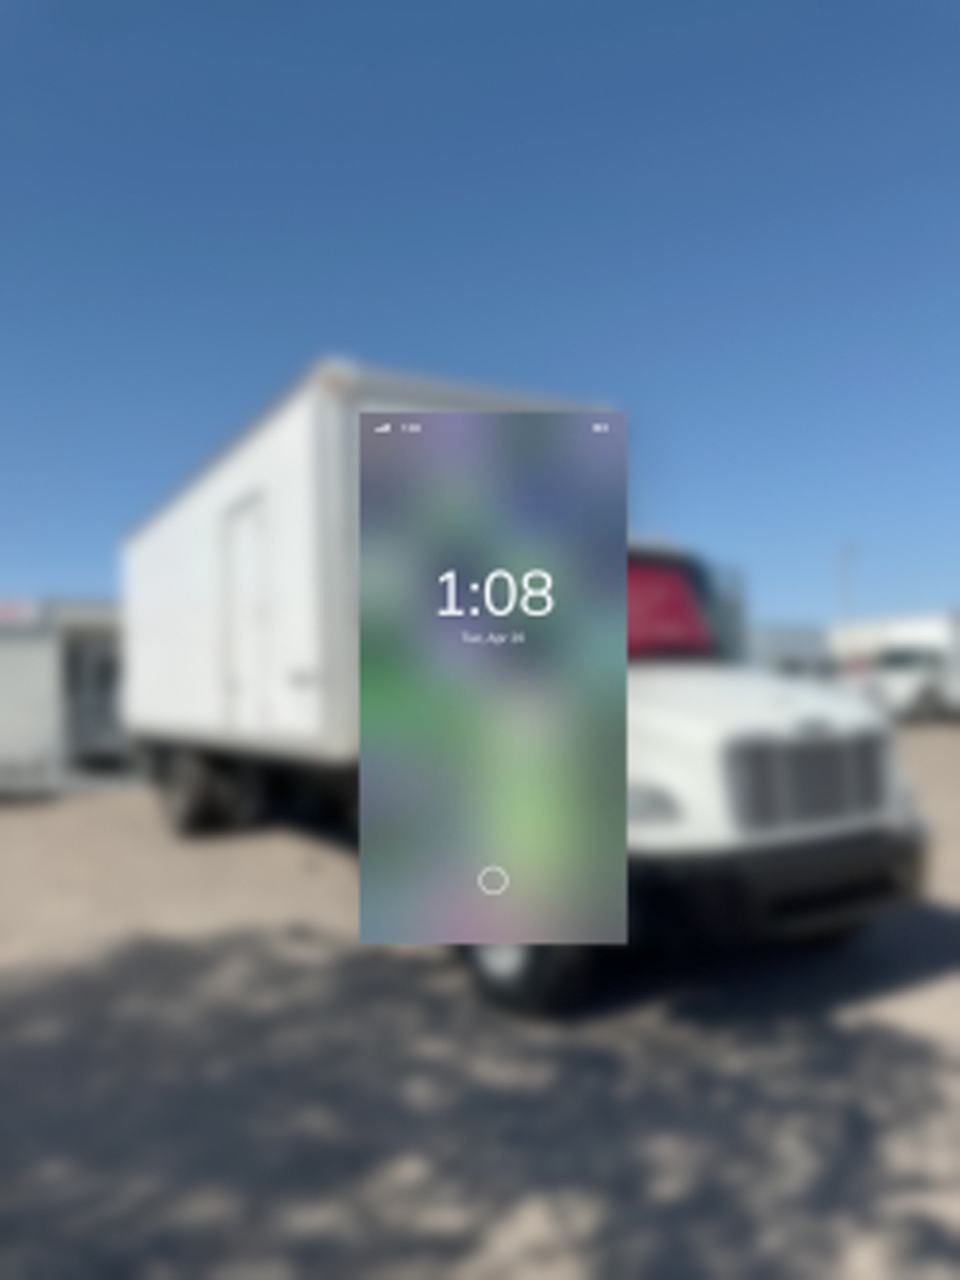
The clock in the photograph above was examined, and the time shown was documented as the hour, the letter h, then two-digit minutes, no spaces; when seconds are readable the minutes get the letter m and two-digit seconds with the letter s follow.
1h08
